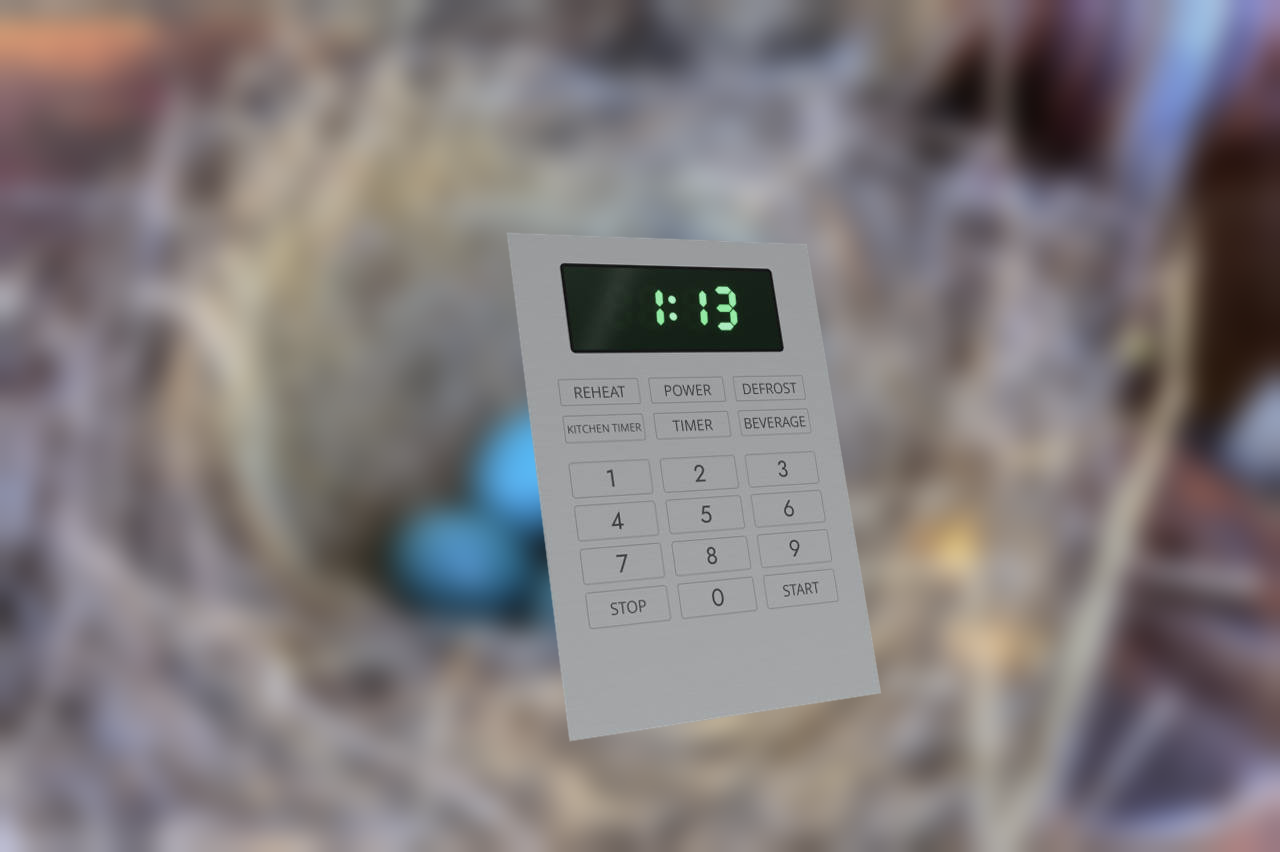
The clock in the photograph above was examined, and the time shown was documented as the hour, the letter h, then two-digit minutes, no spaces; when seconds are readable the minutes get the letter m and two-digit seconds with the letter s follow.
1h13
